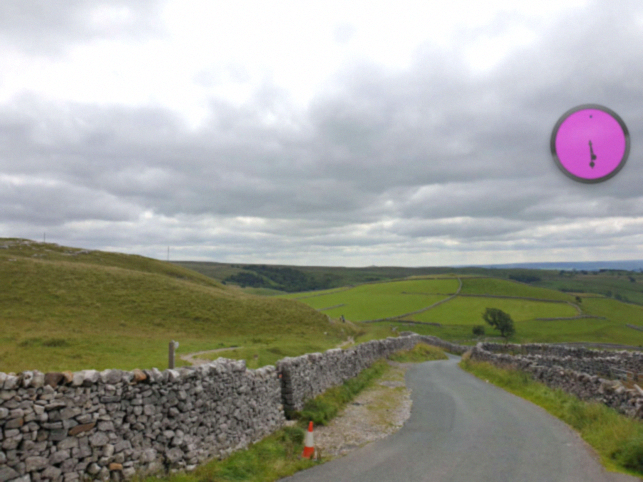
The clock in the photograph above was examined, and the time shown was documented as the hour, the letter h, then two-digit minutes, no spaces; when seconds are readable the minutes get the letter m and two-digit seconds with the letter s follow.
5h29
